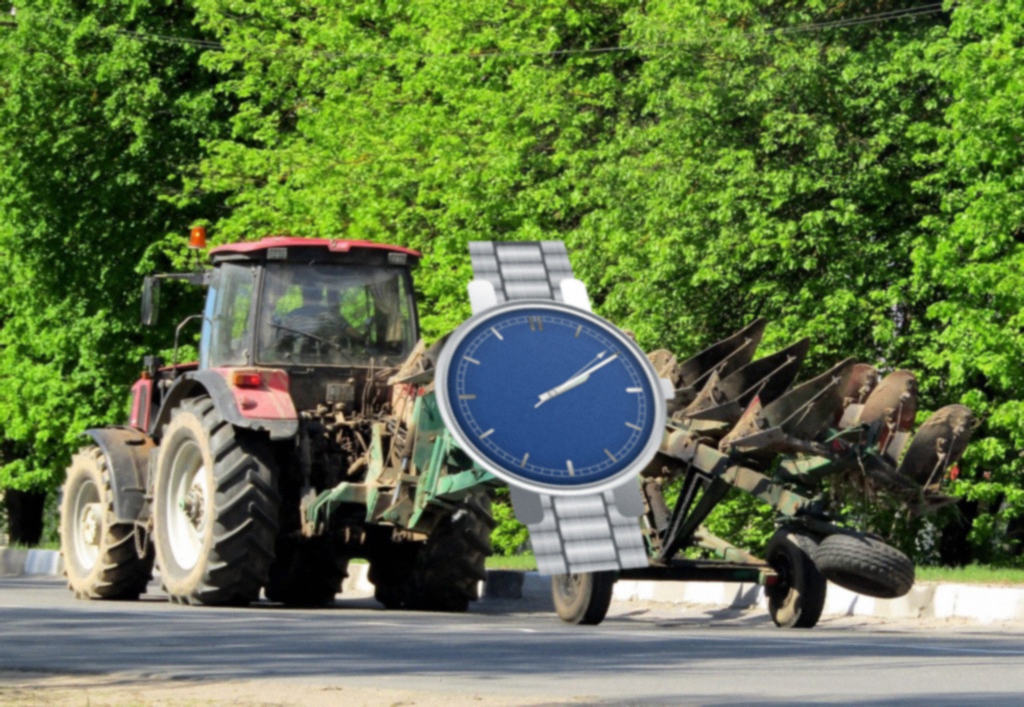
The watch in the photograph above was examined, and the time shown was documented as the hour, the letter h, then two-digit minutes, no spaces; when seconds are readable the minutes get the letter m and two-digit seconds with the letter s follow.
2h10m09s
